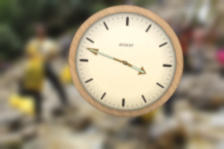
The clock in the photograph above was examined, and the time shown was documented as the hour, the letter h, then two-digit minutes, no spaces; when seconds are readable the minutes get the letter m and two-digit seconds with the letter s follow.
3h48
